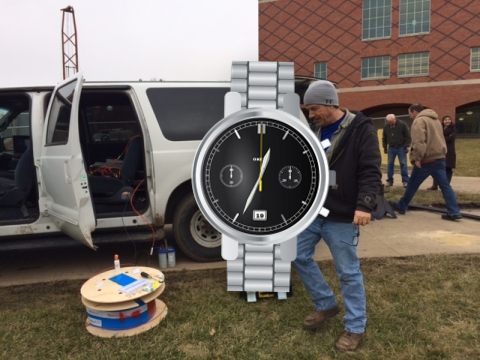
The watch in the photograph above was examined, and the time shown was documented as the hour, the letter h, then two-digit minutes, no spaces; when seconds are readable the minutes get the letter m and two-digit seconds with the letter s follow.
12h34
